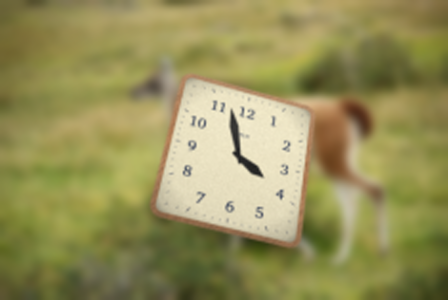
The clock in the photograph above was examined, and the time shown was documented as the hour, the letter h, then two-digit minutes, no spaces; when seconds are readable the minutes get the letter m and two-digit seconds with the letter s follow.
3h57
